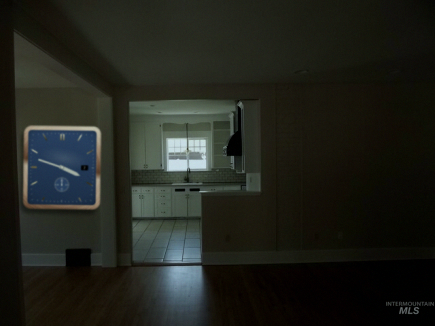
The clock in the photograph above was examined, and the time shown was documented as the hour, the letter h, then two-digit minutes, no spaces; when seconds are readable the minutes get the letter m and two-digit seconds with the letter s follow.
3h48
